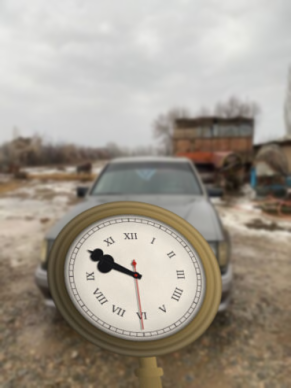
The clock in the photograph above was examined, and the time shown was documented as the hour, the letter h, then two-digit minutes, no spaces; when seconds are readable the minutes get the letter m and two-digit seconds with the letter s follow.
9h50m30s
